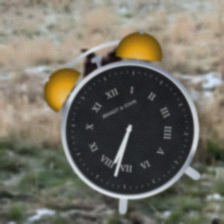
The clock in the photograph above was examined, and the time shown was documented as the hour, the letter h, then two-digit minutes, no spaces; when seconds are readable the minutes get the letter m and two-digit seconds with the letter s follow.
7h37
